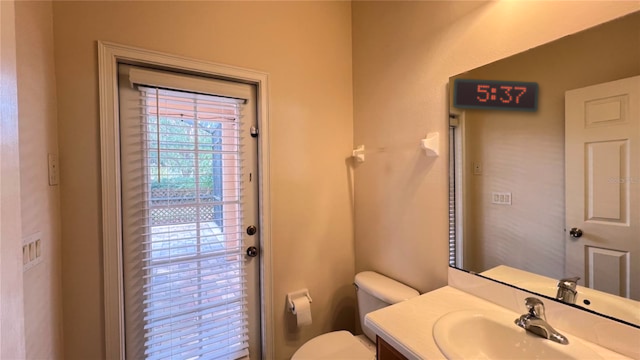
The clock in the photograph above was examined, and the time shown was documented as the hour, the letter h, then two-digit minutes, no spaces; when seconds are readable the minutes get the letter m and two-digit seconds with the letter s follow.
5h37
